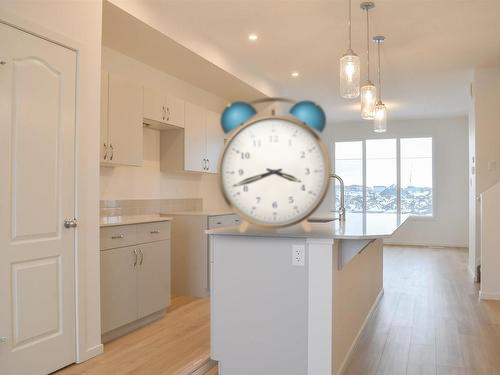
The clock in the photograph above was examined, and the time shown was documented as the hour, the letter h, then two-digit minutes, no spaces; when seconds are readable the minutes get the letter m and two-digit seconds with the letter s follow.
3h42
